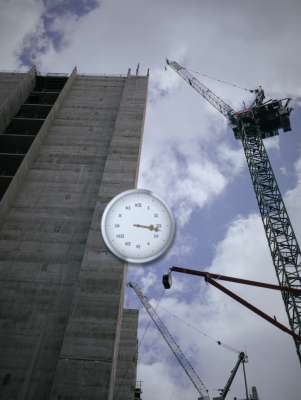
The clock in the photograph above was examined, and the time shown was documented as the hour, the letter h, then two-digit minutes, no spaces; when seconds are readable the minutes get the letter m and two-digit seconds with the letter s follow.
3h17
